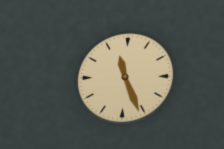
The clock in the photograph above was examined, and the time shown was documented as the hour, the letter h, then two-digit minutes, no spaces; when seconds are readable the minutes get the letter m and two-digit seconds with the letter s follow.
11h26
